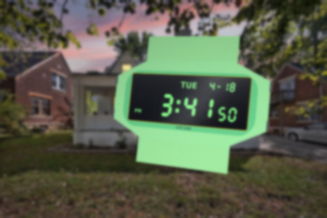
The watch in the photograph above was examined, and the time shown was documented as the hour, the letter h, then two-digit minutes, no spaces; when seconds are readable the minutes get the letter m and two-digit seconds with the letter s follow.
3h41m50s
